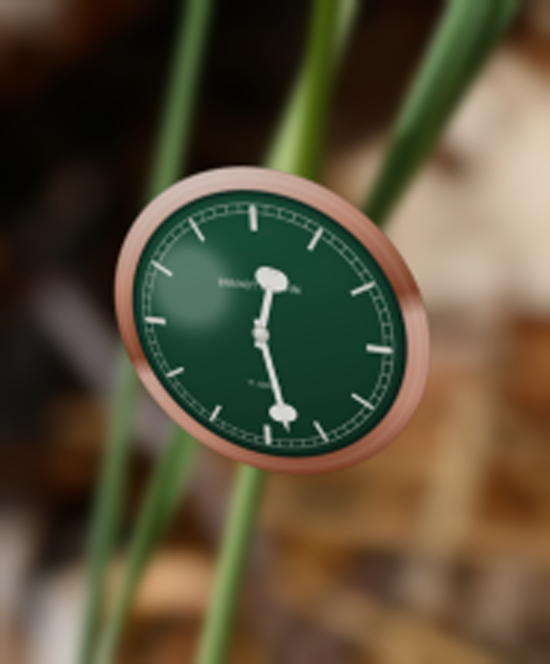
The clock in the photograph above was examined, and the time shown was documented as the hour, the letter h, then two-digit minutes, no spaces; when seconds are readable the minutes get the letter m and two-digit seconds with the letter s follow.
12h28
